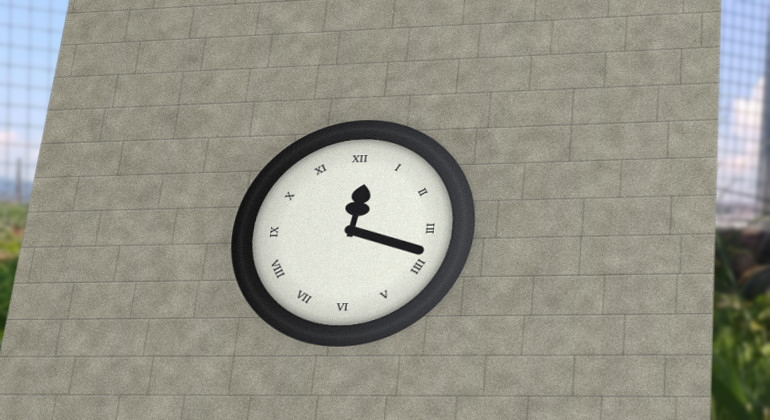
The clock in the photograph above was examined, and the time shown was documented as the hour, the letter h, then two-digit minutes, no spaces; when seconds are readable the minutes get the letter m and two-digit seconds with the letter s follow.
12h18
